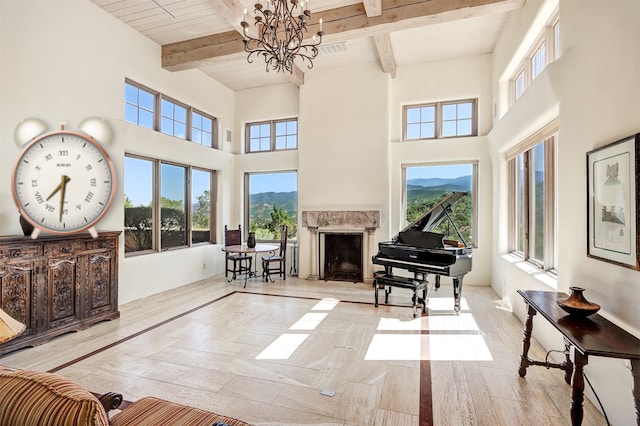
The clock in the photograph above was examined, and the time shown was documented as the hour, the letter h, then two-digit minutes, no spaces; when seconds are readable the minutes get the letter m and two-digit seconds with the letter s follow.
7h31
